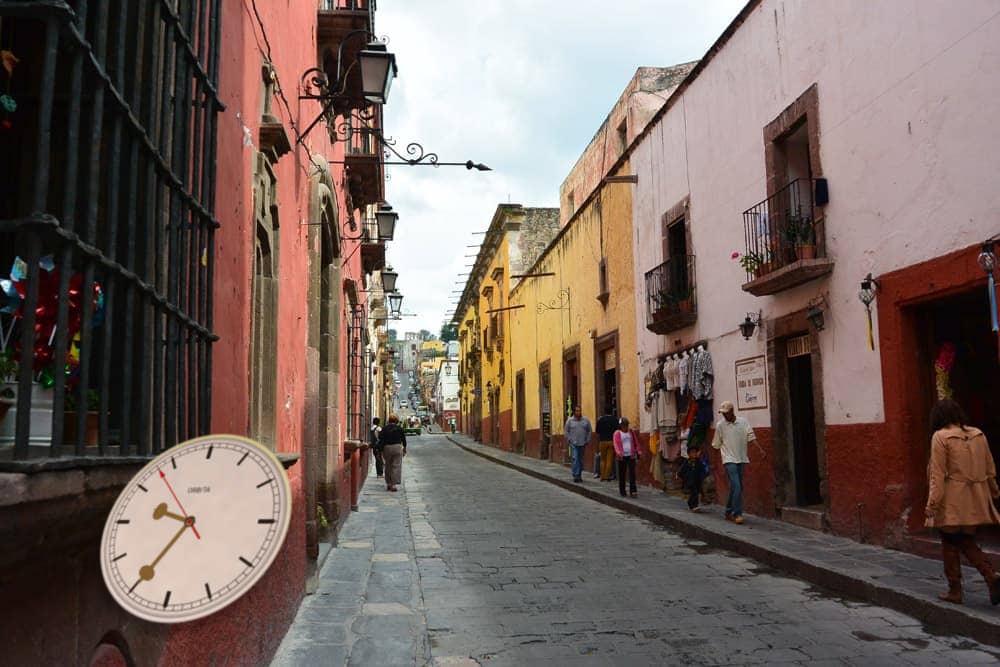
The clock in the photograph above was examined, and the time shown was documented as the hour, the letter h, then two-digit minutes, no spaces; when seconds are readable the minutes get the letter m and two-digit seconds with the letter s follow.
9h34m53s
